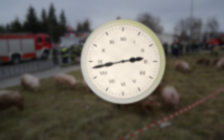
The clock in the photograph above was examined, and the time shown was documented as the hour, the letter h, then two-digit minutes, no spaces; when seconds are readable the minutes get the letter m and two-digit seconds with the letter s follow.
2h43
